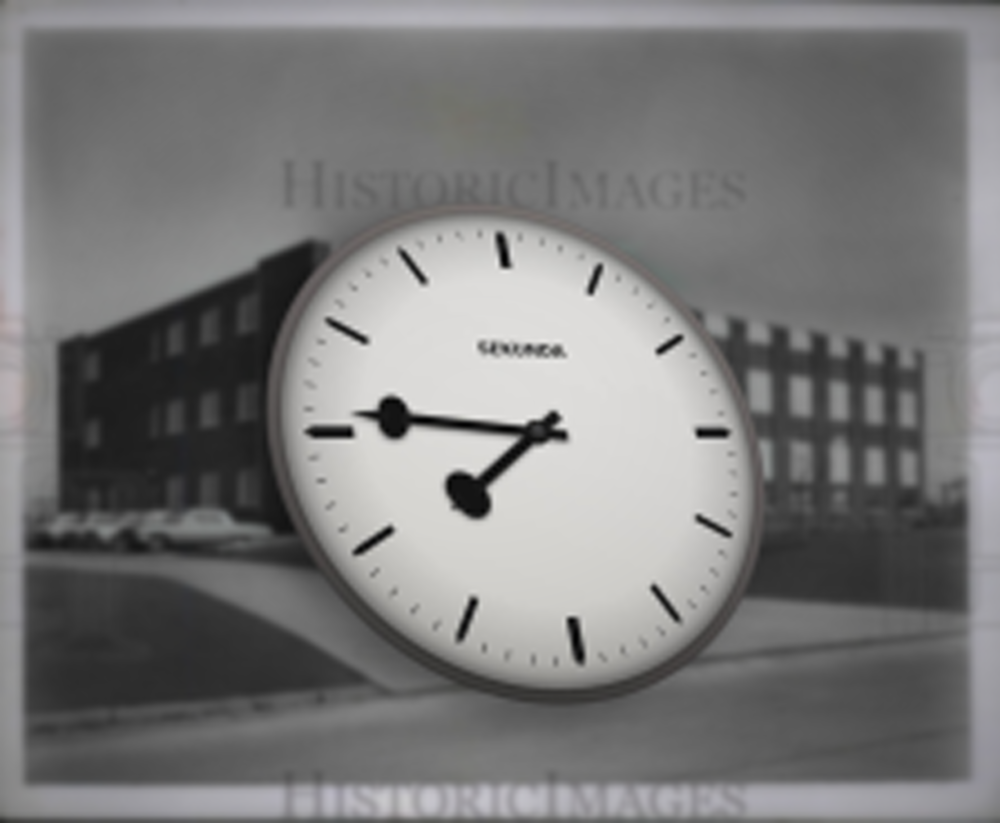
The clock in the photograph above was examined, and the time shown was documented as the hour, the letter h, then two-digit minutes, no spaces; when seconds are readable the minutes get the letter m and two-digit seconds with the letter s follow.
7h46
